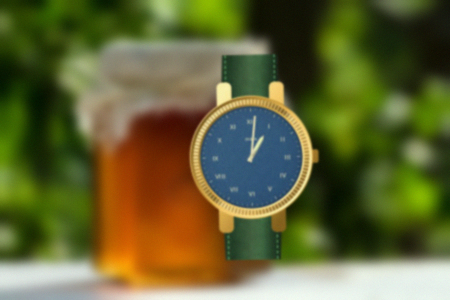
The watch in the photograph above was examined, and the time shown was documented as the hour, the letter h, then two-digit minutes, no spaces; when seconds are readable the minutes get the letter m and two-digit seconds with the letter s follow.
1h01
